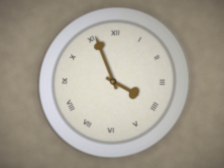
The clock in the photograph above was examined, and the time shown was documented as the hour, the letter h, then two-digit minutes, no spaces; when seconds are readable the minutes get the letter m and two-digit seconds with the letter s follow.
3h56
